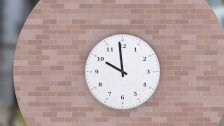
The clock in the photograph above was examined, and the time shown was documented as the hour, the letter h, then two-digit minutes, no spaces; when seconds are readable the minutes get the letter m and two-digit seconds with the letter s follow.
9h59
